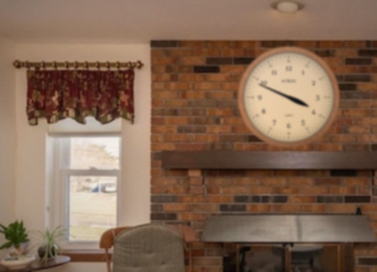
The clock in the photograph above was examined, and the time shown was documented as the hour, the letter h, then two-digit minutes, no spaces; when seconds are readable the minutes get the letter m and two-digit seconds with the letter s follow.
3h49
